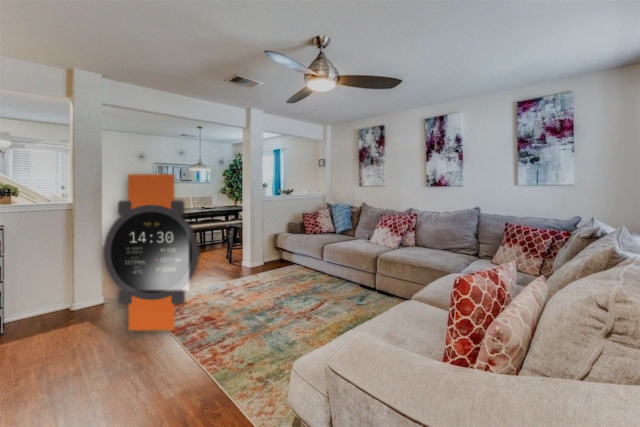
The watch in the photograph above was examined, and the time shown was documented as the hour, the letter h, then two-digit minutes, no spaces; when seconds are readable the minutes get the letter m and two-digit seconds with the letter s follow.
14h30
